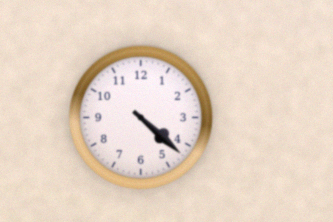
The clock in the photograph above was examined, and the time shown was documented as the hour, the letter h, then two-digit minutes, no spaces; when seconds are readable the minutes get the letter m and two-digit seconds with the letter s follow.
4h22
